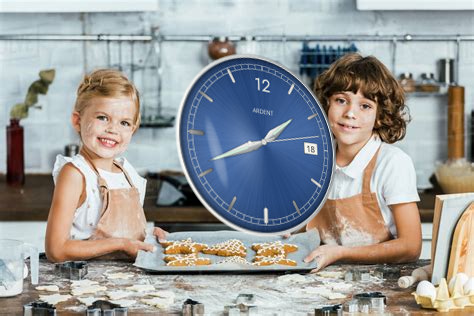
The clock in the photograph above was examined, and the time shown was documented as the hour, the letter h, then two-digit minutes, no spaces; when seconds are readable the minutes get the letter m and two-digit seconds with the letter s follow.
1h41m13s
